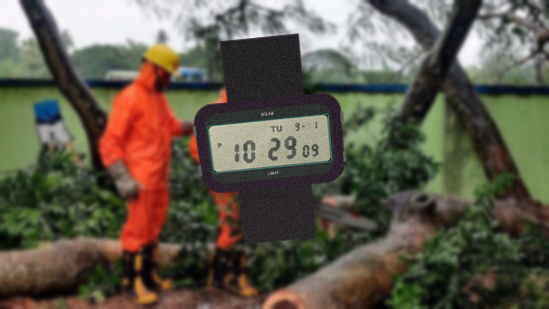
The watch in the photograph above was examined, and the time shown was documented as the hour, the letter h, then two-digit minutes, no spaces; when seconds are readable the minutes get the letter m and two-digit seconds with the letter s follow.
10h29m09s
